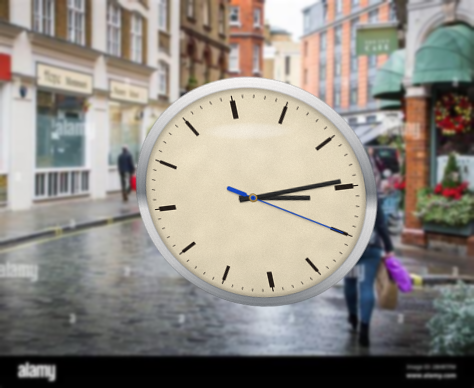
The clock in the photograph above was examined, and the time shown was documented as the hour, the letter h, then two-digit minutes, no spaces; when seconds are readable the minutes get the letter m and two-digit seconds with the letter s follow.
3h14m20s
